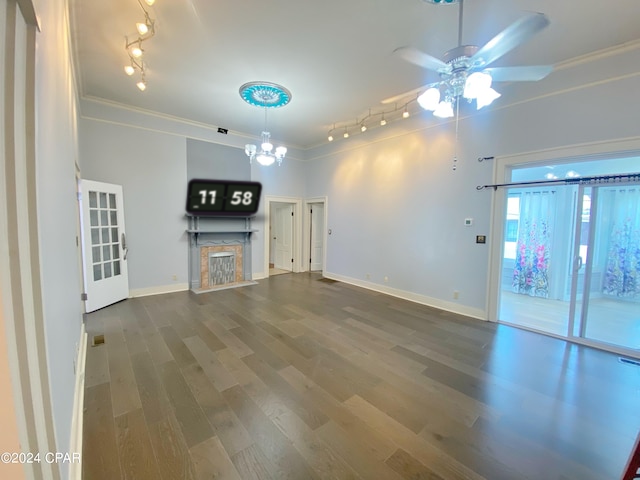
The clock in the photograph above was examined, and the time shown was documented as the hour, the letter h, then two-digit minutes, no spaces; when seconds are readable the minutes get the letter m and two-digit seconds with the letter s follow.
11h58
